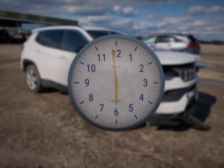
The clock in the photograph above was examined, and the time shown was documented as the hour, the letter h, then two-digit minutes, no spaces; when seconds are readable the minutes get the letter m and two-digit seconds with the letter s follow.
5h59
